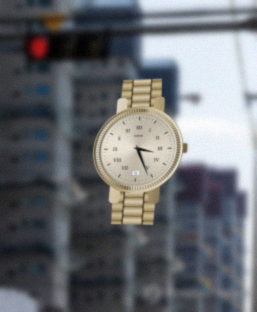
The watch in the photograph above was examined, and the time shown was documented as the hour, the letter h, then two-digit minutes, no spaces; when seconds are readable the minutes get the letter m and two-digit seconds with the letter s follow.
3h26
